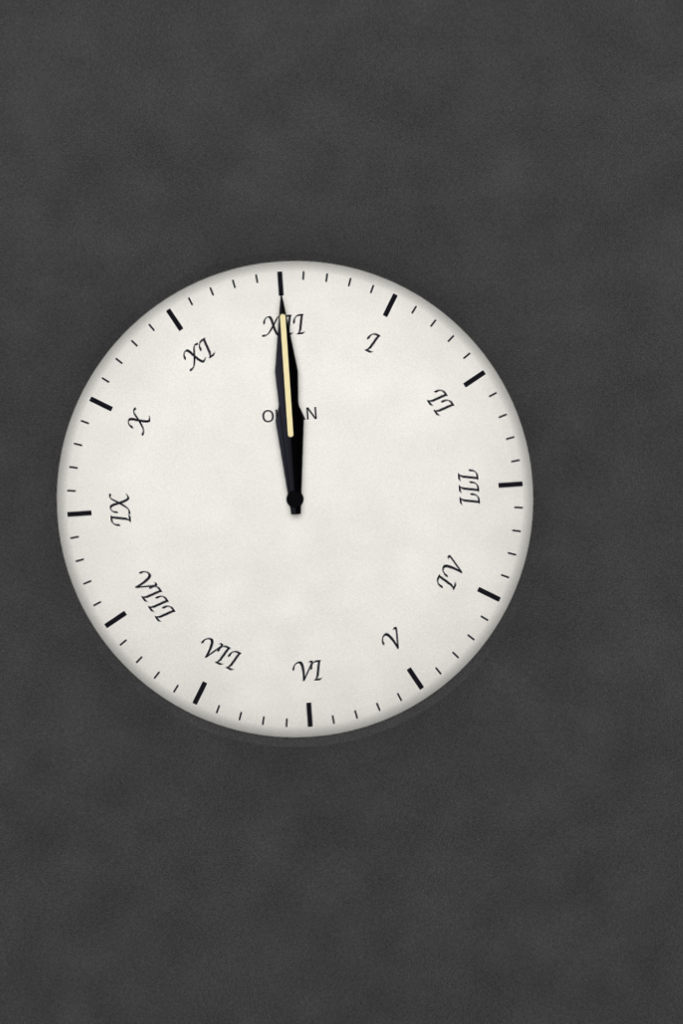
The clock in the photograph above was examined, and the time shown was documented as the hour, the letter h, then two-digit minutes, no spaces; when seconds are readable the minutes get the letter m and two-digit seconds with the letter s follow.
12h00
